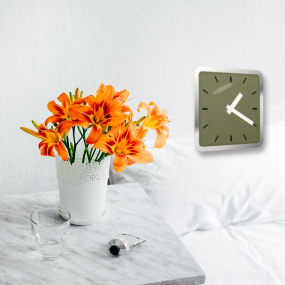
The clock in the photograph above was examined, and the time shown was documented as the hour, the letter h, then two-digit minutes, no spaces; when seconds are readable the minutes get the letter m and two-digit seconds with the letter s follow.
1h20
